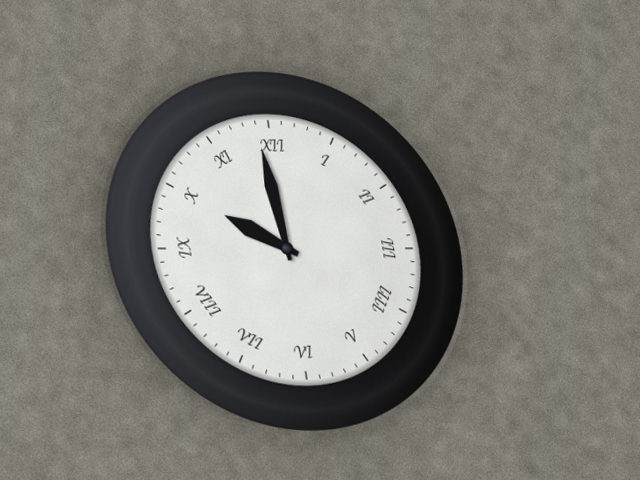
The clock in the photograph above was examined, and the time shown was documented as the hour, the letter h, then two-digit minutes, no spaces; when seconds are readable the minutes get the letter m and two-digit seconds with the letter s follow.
9h59
